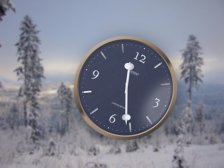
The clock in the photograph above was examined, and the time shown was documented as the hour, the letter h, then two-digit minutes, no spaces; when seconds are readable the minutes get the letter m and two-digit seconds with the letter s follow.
11h26
